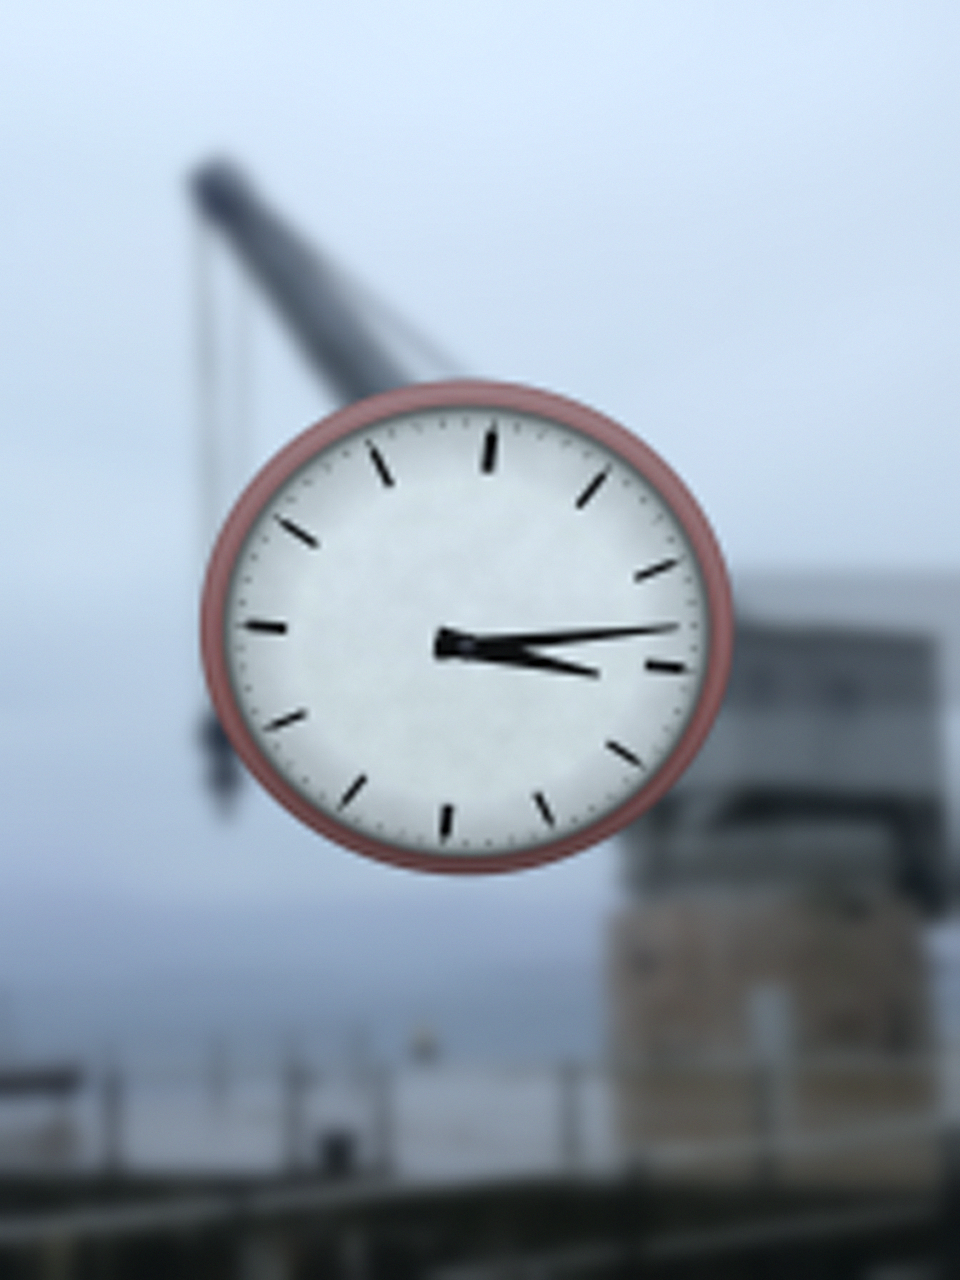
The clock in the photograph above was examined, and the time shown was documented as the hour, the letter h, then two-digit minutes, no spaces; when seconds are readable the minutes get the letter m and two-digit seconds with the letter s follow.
3h13
